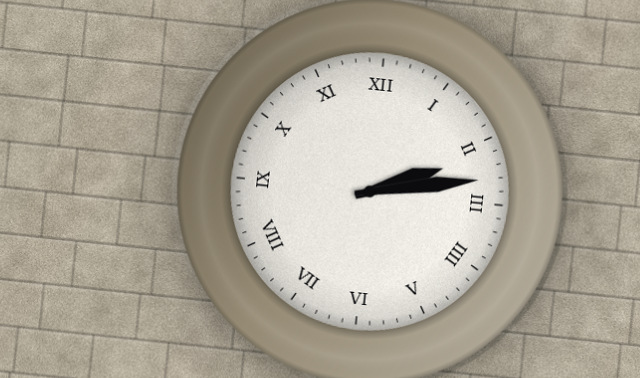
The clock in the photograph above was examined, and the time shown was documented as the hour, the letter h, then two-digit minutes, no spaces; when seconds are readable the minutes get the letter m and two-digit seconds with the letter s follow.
2h13
